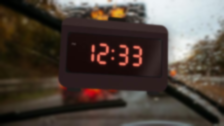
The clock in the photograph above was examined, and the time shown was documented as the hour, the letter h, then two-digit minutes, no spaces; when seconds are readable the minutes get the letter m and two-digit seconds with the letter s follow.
12h33
